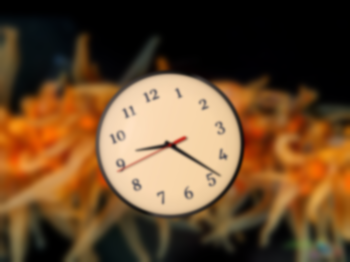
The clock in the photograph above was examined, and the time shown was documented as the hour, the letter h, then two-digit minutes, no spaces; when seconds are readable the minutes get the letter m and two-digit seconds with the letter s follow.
9h23m44s
